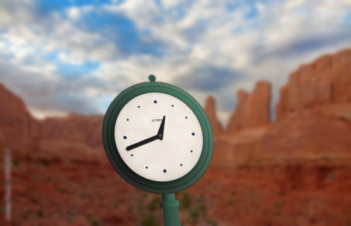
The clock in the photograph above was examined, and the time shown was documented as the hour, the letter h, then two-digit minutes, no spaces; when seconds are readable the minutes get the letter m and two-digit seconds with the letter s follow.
12h42
